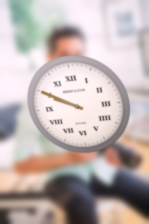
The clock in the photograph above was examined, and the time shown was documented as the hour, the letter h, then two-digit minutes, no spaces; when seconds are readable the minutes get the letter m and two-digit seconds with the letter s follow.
9h50
